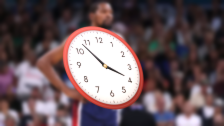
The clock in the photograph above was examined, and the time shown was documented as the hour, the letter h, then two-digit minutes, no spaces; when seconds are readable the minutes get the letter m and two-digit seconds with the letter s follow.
3h53
